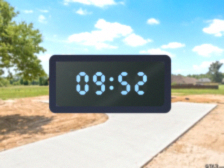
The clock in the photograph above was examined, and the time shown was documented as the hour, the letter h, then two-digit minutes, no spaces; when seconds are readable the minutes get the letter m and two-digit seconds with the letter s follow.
9h52
